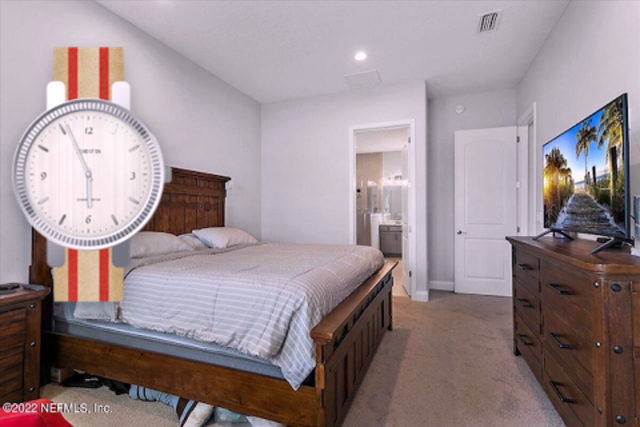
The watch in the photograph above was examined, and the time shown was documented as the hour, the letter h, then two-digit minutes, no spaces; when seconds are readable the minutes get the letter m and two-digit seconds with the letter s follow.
5h56
